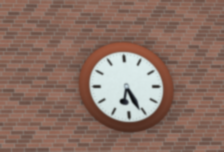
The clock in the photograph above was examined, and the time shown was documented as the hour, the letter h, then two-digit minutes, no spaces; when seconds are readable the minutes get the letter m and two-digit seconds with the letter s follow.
6h26
